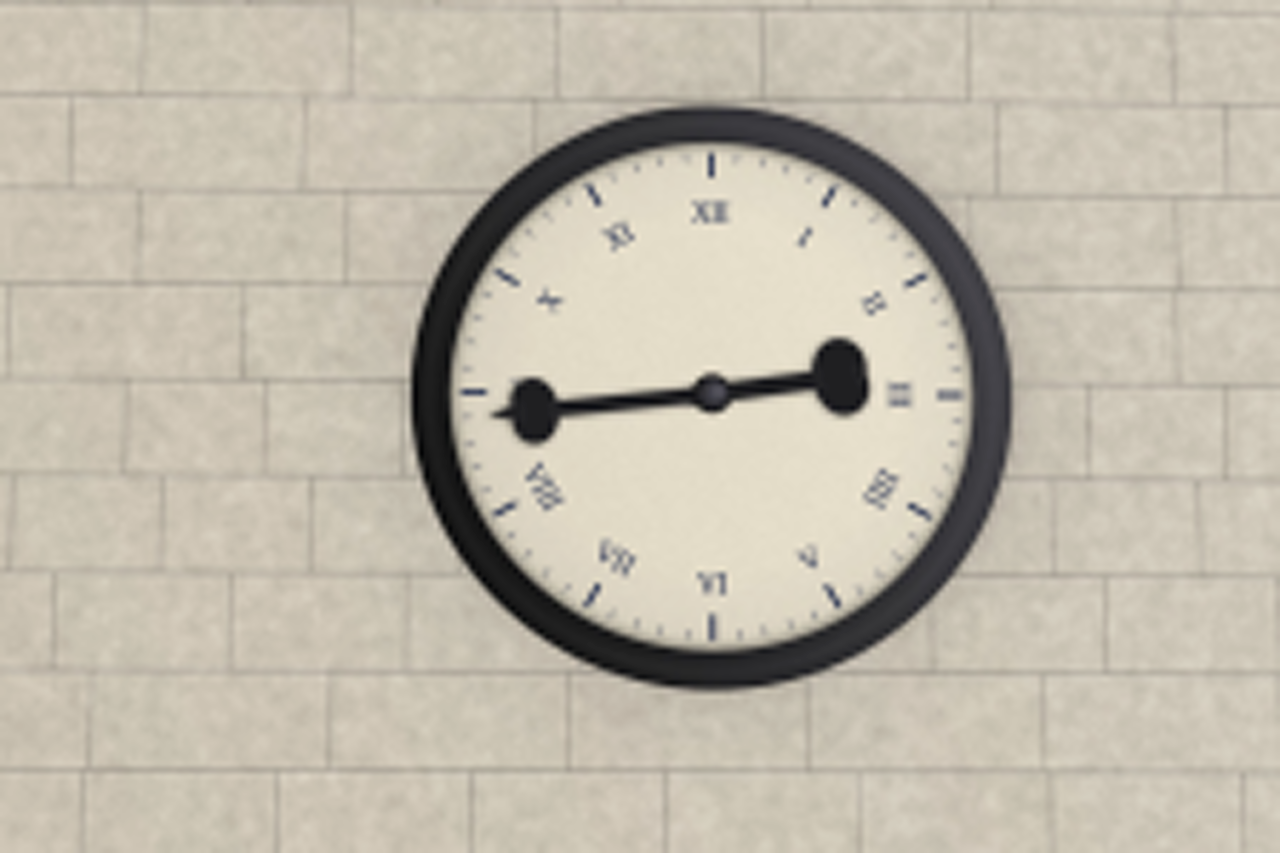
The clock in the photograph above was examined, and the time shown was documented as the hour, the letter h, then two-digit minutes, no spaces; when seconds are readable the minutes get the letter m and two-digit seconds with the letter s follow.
2h44
